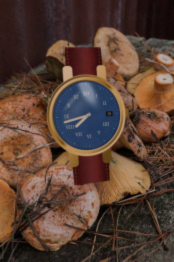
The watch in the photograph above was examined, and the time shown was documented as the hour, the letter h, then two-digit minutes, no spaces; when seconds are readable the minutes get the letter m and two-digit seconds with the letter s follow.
7h43
